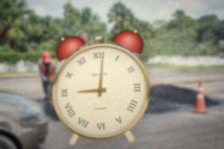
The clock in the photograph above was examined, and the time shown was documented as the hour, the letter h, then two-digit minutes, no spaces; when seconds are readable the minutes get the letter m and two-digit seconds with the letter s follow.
9h01
